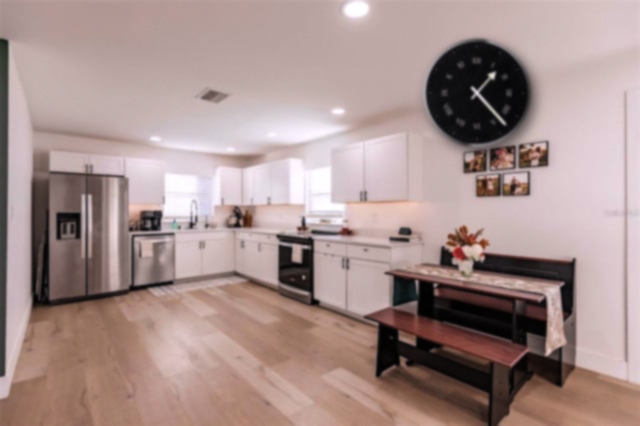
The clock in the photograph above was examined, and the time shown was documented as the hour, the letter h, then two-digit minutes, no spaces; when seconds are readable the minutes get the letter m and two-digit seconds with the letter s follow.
1h23
